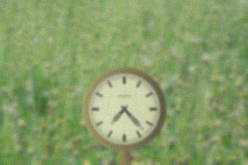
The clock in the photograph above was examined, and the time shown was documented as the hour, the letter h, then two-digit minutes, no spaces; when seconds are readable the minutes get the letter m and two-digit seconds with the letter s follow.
7h23
